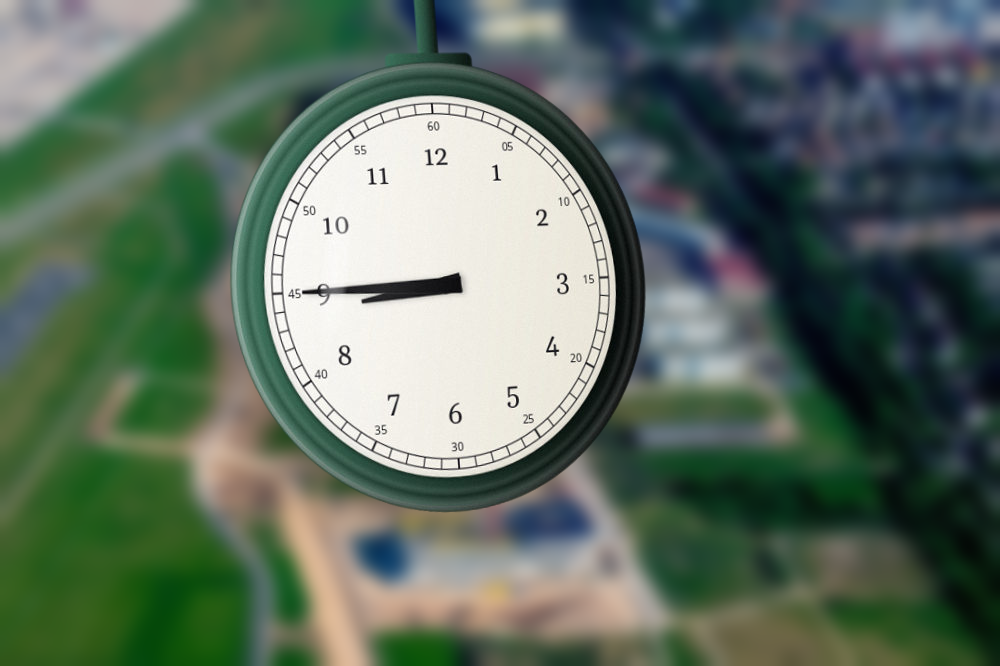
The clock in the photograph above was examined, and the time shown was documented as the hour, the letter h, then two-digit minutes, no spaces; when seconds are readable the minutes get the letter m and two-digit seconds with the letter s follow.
8h45
